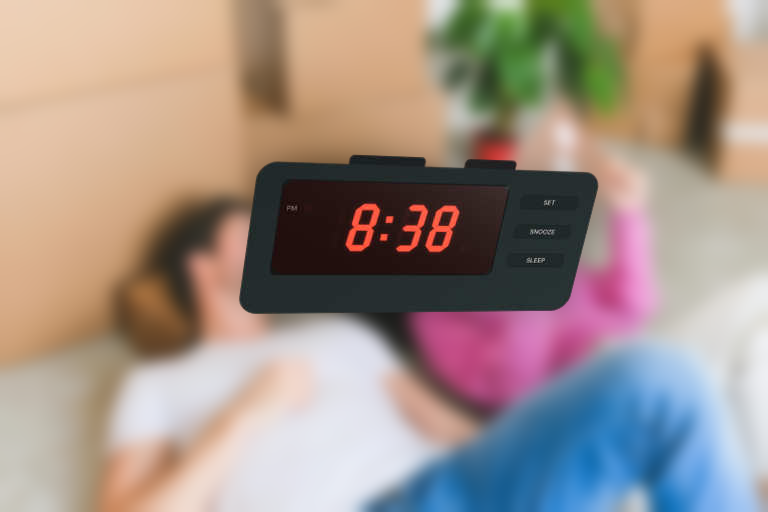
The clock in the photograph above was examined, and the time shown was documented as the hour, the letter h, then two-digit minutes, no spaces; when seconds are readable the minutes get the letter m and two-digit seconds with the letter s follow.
8h38
